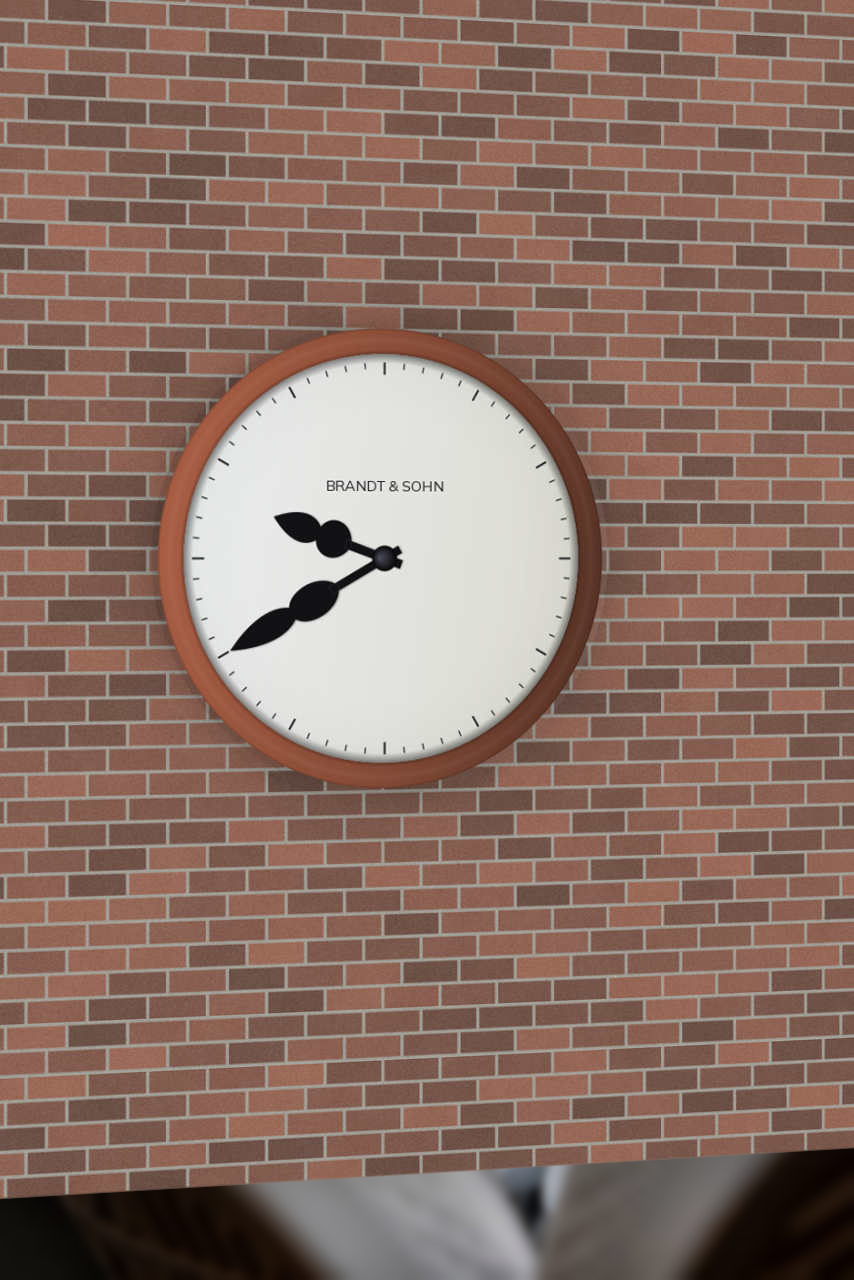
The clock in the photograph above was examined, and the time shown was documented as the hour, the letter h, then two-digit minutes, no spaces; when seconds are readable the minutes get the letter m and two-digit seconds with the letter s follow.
9h40
